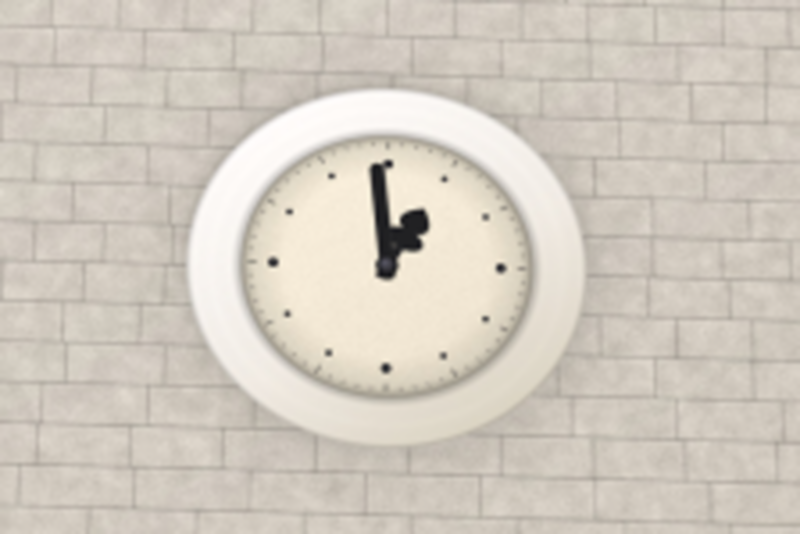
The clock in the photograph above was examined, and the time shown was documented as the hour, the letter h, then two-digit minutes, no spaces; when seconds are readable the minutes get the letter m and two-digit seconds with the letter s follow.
12h59
